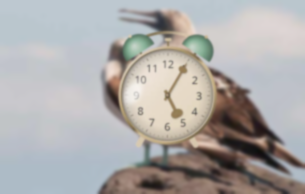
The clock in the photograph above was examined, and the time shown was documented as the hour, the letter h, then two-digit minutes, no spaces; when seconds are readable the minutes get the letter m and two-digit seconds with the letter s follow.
5h05
